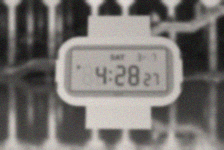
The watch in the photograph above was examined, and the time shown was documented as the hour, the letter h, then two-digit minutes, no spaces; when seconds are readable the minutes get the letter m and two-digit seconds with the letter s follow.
4h28m27s
